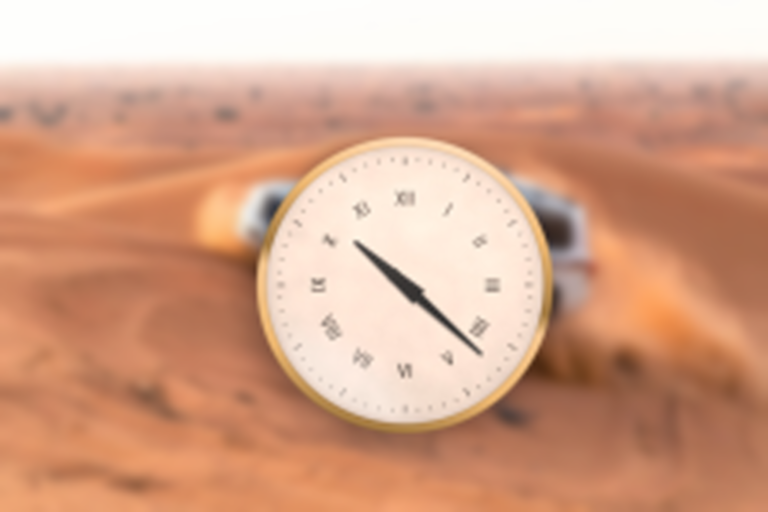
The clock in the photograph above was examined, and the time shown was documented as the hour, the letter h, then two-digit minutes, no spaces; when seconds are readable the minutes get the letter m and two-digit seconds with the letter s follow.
10h22
